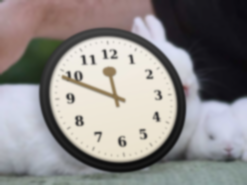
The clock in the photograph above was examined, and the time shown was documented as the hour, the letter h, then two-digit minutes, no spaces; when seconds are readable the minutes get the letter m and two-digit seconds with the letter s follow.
11h49
